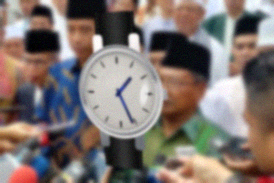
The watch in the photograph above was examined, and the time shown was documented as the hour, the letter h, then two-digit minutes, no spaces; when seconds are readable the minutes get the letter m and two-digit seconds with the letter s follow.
1h26
